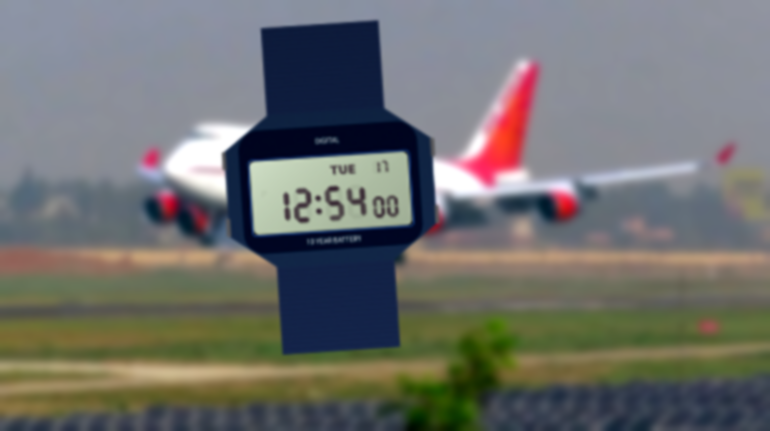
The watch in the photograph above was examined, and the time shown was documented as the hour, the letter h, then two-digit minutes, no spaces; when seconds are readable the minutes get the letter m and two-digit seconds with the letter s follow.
12h54m00s
